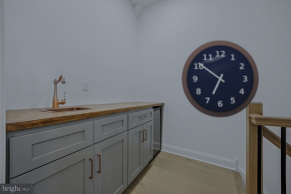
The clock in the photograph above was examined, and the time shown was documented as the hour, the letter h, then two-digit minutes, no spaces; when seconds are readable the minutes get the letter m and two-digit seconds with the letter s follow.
6h51
